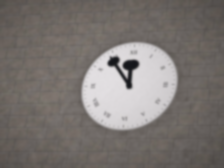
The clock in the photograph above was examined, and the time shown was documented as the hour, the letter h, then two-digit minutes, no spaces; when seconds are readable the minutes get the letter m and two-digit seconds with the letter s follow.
11h54
